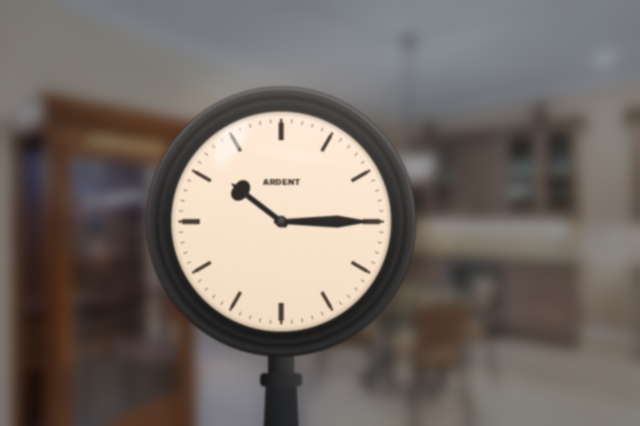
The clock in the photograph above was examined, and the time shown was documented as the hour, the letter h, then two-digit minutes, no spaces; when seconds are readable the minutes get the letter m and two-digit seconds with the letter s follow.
10h15
